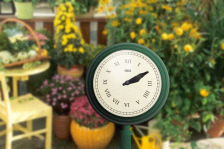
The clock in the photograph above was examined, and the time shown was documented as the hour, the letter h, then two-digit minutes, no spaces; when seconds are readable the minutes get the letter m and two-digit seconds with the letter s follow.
2h10
